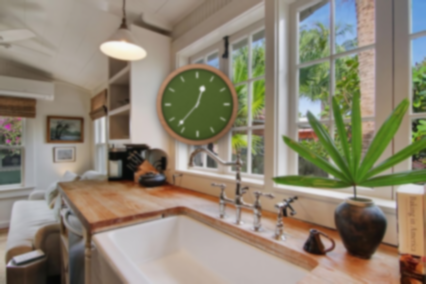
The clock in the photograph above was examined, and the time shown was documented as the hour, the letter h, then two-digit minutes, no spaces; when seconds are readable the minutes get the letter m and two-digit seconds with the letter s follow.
12h37
